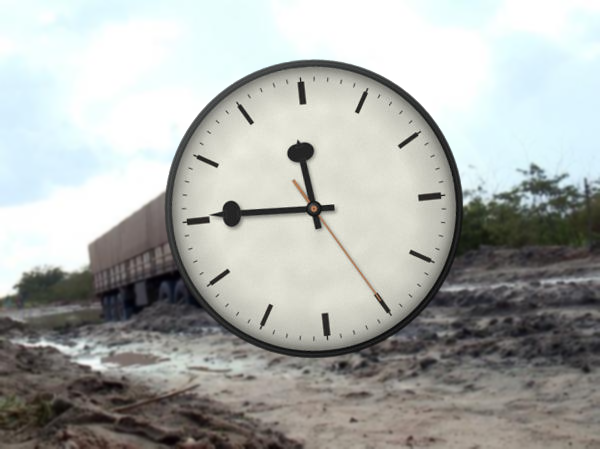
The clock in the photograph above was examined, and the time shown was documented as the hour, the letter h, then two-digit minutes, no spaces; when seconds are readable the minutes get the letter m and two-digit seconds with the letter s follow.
11h45m25s
